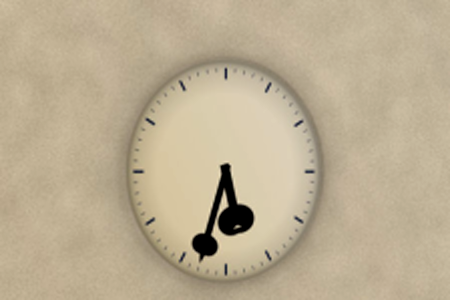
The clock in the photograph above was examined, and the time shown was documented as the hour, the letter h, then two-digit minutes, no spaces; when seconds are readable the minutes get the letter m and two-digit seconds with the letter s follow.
5h33
